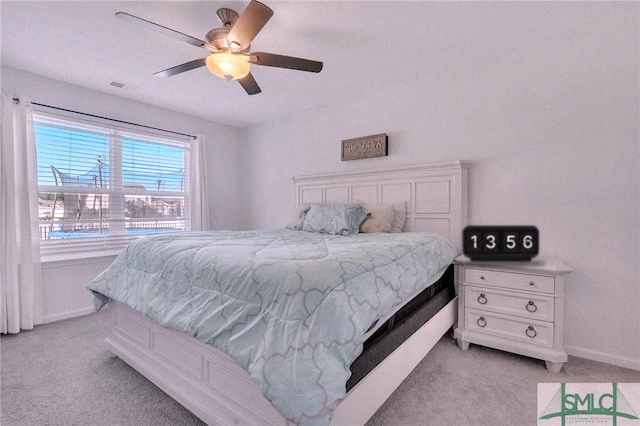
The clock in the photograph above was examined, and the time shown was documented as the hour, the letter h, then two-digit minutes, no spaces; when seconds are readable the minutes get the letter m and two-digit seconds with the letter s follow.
13h56
